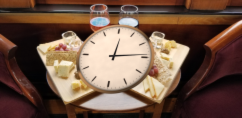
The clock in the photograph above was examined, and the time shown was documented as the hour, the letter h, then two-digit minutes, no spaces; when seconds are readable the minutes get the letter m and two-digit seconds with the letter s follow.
12h14
